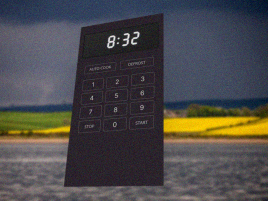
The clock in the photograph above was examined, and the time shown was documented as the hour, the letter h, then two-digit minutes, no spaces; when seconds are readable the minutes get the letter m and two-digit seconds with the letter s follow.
8h32
